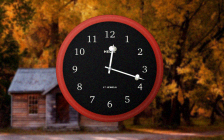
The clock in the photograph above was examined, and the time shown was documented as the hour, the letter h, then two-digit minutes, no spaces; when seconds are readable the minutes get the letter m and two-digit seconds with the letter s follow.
12h18
